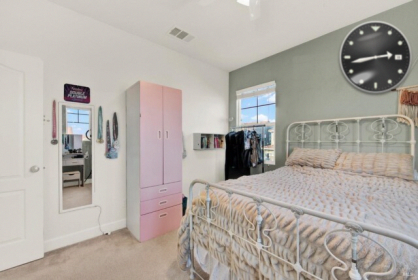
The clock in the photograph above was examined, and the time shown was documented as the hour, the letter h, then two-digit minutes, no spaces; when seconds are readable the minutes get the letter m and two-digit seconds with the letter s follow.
2h43
